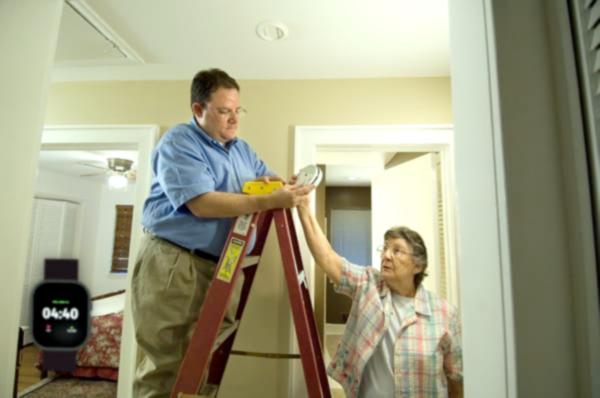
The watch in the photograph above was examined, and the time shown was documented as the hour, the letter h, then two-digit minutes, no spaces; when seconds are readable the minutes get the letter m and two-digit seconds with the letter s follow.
4h40
